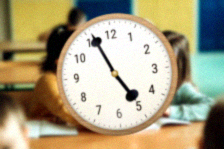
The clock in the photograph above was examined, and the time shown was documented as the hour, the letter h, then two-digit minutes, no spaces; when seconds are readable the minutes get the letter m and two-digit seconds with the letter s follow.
4h56
